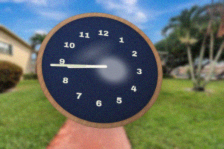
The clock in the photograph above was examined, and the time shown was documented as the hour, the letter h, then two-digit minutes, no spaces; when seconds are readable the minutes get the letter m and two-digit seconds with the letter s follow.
8h44
